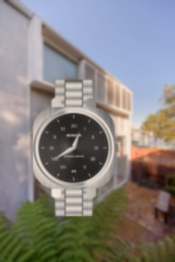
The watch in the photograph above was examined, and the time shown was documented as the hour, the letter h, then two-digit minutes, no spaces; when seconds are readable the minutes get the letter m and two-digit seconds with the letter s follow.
12h40
